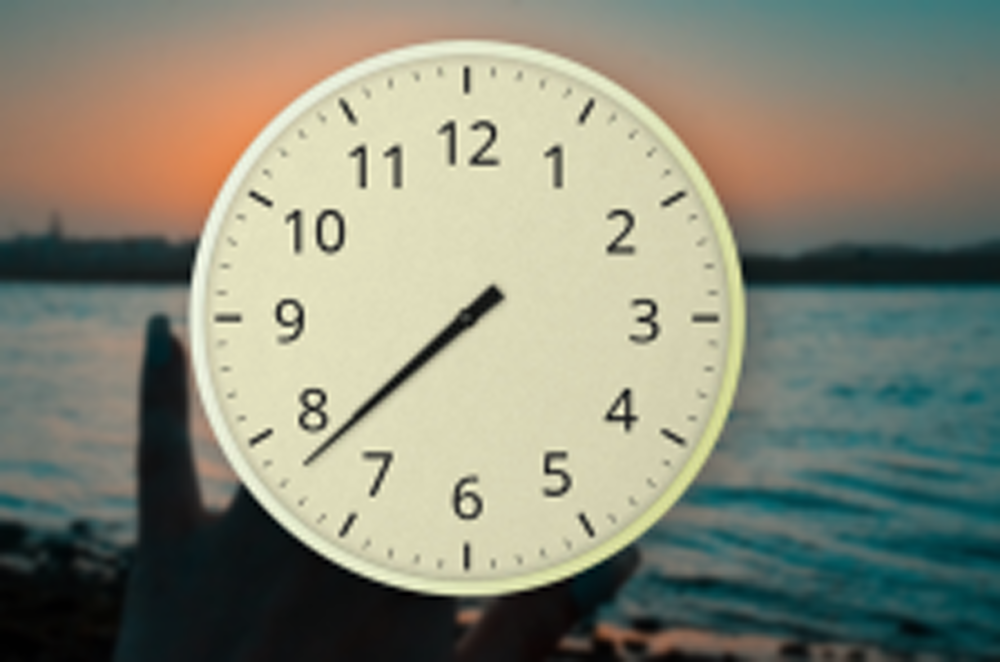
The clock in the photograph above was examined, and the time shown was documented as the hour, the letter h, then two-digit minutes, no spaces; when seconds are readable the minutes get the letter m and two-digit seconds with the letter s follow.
7h38
